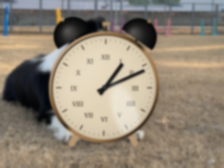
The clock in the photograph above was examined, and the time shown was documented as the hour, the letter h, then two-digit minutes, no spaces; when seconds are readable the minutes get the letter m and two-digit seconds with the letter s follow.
1h11
